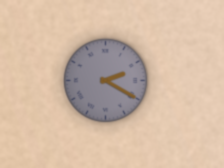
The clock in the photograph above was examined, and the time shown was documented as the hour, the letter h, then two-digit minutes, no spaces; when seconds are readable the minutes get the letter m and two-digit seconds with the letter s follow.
2h20
